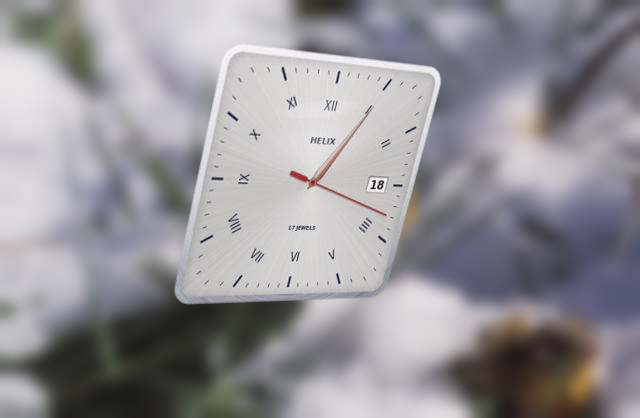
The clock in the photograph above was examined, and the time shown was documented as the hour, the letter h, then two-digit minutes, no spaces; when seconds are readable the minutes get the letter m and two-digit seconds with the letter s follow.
1h05m18s
